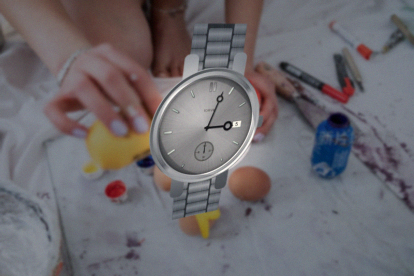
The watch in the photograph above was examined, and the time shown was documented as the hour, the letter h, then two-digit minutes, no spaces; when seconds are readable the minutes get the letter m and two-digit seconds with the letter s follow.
3h03
